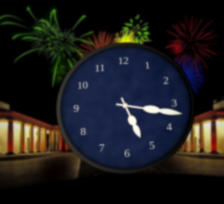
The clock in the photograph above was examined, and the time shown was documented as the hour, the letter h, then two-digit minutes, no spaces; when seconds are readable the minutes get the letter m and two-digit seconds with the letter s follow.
5h17
